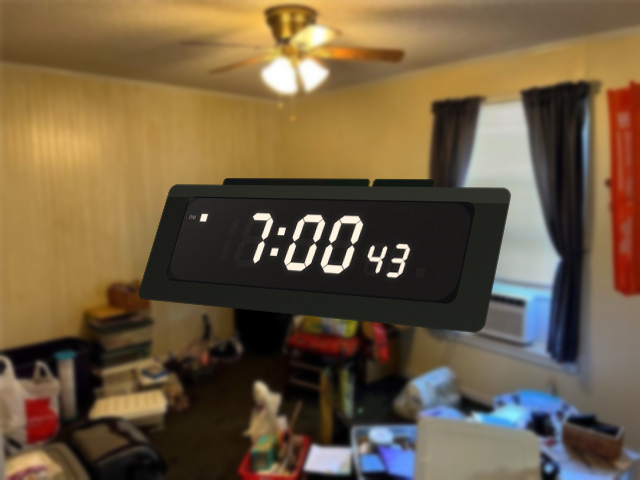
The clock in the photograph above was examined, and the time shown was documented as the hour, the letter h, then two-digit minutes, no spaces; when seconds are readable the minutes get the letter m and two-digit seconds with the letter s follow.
7h00m43s
